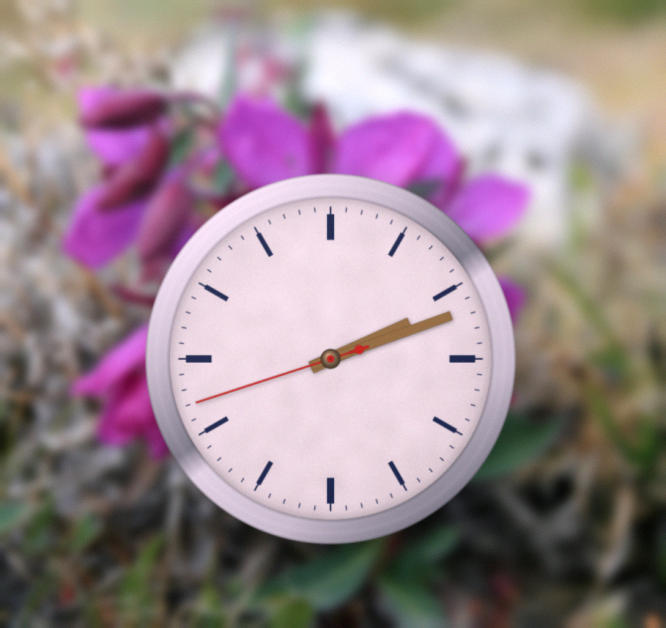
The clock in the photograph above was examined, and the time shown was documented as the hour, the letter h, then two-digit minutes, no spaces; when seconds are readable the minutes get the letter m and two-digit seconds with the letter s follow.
2h11m42s
